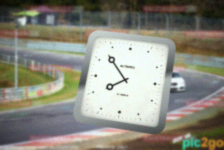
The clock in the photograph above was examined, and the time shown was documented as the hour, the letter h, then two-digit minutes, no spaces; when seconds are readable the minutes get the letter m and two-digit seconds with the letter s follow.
7h53
